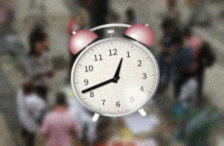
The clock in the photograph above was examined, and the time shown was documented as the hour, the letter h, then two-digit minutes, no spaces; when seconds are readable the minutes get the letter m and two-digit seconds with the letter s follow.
12h42
